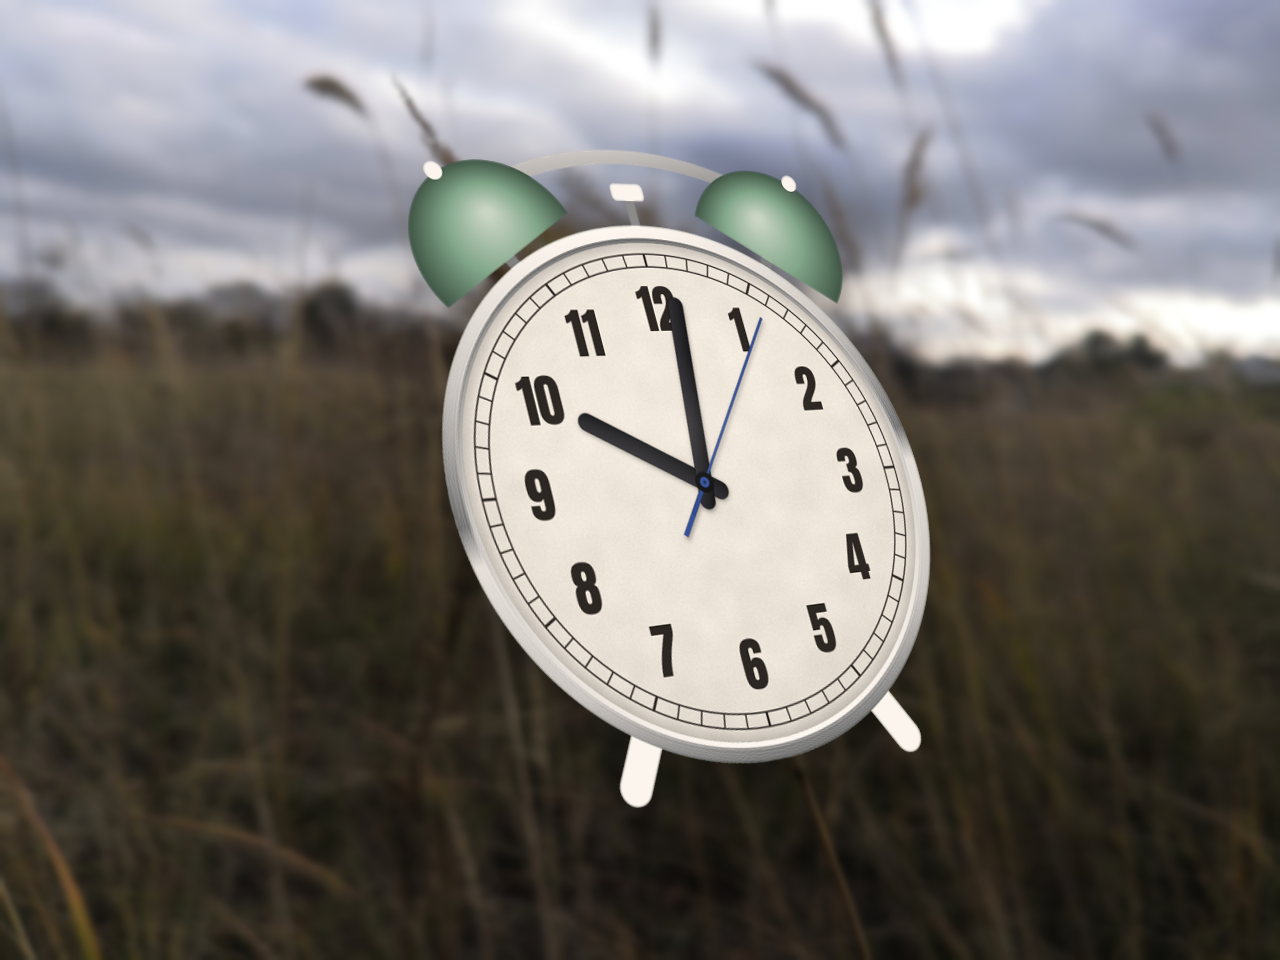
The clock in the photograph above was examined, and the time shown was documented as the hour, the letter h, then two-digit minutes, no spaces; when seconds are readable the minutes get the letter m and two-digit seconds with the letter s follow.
10h01m06s
